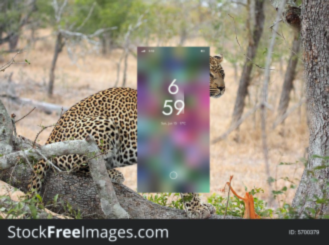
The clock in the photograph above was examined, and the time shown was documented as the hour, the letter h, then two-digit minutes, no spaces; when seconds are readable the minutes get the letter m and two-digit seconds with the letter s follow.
6h59
